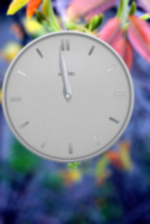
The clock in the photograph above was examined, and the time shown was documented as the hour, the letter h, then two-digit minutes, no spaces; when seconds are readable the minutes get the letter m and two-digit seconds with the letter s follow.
11h59
